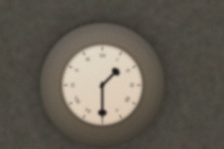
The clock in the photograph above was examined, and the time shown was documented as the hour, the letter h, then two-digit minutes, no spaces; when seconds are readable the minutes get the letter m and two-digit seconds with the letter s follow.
1h30
